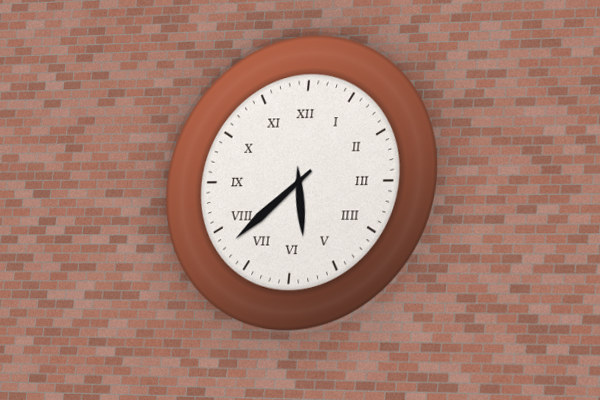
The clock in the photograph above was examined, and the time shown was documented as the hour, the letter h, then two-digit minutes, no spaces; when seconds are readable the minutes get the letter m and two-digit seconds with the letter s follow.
5h38
